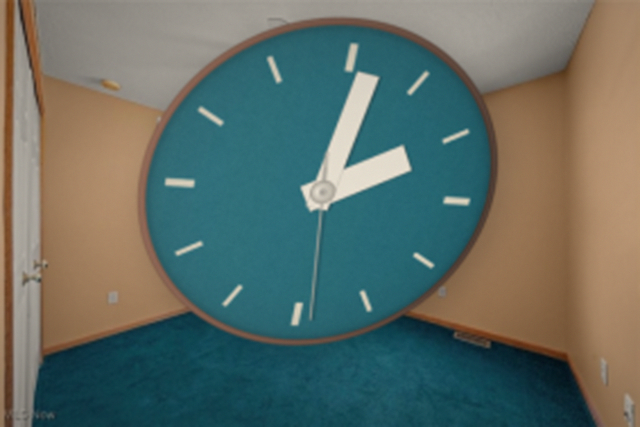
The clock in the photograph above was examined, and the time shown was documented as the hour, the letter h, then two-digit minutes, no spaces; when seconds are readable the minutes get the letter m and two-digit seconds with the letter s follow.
2h01m29s
